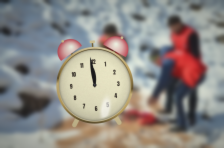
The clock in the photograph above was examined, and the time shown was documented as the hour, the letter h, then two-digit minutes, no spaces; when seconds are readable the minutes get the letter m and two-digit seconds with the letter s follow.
11h59
